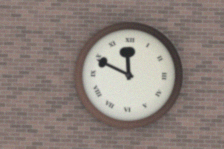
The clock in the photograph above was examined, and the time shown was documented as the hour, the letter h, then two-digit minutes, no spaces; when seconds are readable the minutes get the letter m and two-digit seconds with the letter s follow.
11h49
